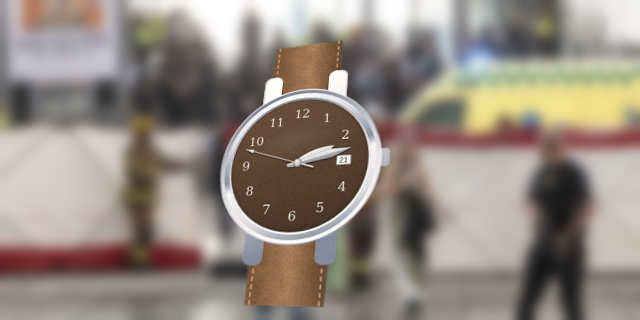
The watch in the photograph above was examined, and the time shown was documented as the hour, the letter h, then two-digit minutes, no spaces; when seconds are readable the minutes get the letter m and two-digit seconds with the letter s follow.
2h12m48s
